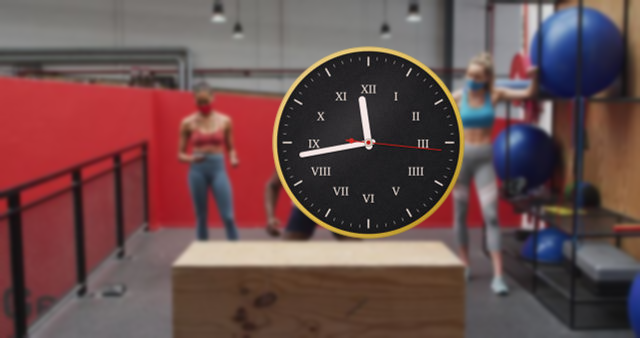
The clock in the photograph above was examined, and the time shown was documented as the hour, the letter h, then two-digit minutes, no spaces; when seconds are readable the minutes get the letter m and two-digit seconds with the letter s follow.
11h43m16s
